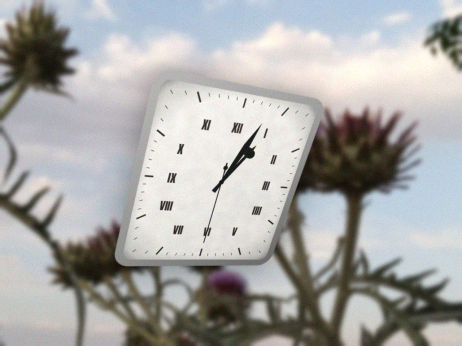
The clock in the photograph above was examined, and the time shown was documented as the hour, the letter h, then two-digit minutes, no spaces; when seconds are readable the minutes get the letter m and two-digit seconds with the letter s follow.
1h03m30s
